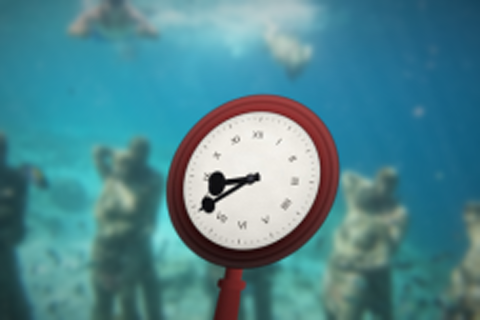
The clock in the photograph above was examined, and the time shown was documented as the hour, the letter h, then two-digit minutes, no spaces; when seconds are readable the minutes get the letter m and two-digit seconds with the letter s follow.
8h39
